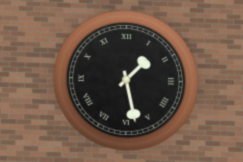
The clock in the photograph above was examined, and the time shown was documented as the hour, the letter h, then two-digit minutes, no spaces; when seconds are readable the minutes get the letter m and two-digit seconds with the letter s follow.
1h28
